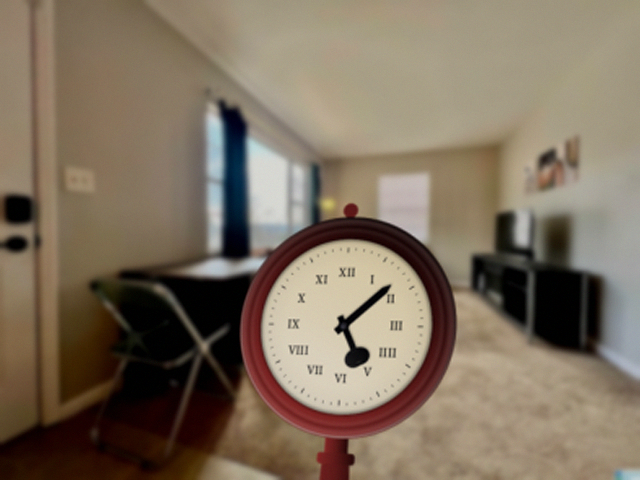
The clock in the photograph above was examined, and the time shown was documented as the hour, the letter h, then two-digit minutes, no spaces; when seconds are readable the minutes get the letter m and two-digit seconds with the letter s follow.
5h08
